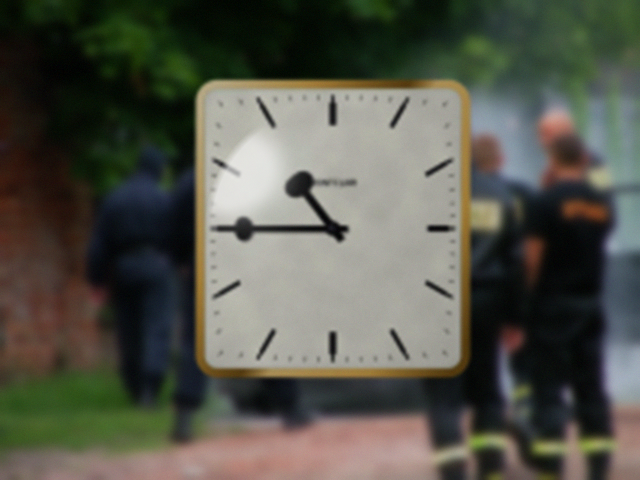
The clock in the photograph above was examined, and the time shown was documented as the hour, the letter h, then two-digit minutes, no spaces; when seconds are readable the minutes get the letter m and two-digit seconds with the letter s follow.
10h45
